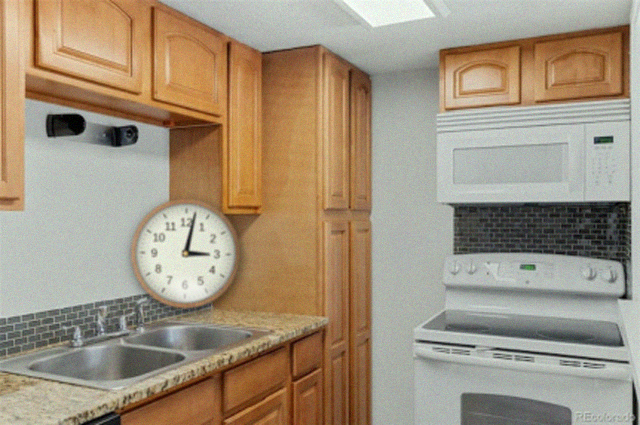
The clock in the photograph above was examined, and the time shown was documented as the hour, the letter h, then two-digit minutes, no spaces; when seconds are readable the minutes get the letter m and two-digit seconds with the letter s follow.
3h02
